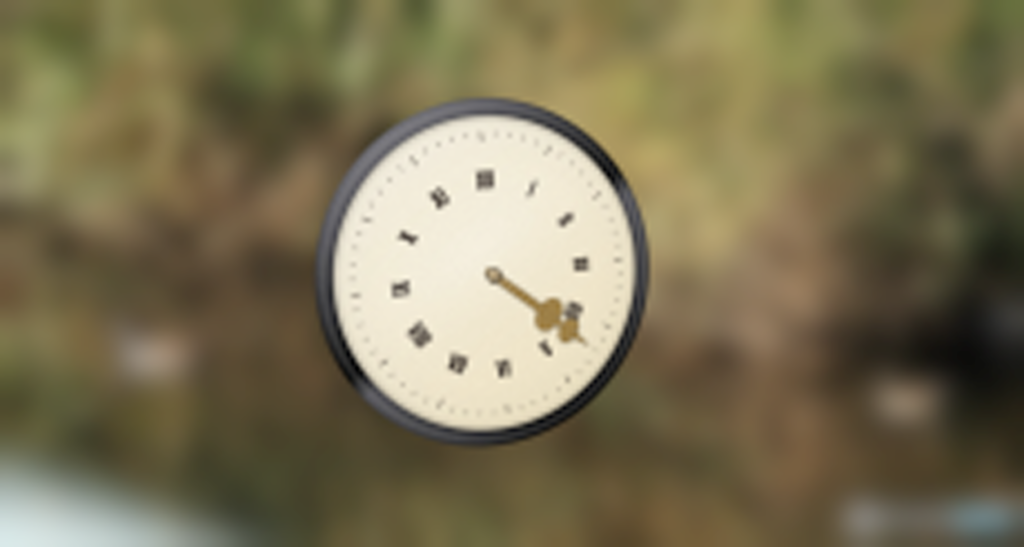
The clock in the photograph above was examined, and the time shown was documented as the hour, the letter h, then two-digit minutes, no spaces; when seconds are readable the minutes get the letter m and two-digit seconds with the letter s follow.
4h22
